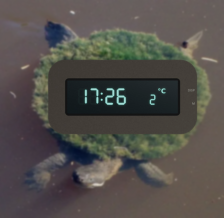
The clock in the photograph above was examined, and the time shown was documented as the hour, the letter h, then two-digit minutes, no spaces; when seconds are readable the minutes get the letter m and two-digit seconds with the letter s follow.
17h26
